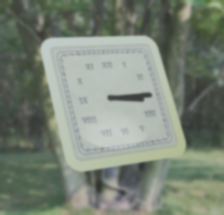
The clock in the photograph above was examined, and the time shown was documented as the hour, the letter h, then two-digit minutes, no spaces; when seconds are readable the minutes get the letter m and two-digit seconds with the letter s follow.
3h15
